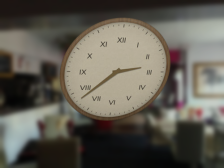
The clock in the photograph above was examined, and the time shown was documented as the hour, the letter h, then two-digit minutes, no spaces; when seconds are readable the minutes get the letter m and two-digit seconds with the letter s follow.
2h38
